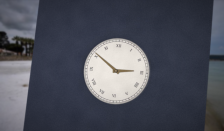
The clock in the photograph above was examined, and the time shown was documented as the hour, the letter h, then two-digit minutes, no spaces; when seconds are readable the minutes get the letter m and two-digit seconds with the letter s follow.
2h51
